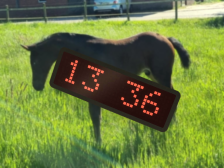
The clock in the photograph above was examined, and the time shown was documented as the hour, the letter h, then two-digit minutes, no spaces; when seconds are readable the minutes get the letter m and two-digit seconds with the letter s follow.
13h36
